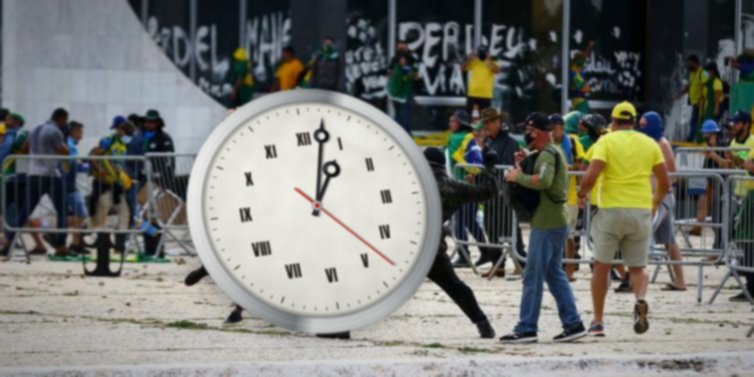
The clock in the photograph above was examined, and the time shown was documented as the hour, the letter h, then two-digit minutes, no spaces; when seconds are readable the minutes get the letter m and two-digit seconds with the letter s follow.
1h02m23s
